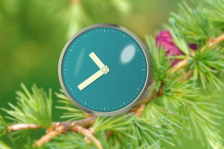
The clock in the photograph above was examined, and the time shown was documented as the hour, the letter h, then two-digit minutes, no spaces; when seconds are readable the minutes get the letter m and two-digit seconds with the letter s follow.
10h39
